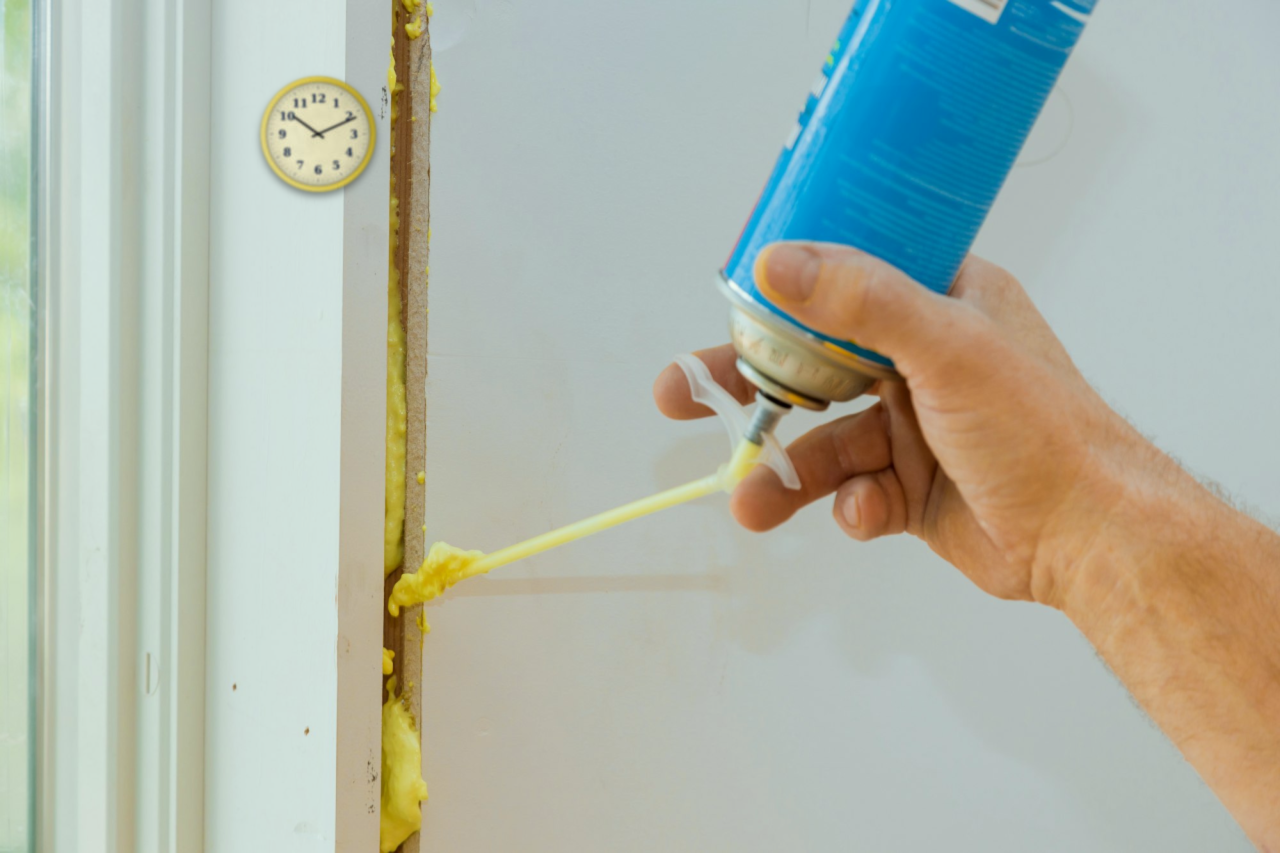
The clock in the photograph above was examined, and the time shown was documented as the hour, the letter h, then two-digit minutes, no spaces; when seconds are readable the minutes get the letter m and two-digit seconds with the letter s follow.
10h11
